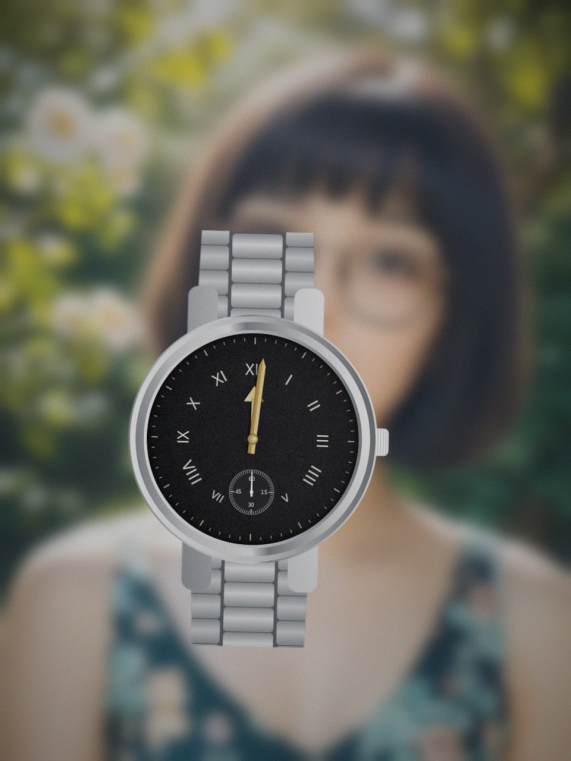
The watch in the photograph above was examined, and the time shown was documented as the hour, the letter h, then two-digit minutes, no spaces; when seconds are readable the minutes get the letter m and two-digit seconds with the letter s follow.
12h01
